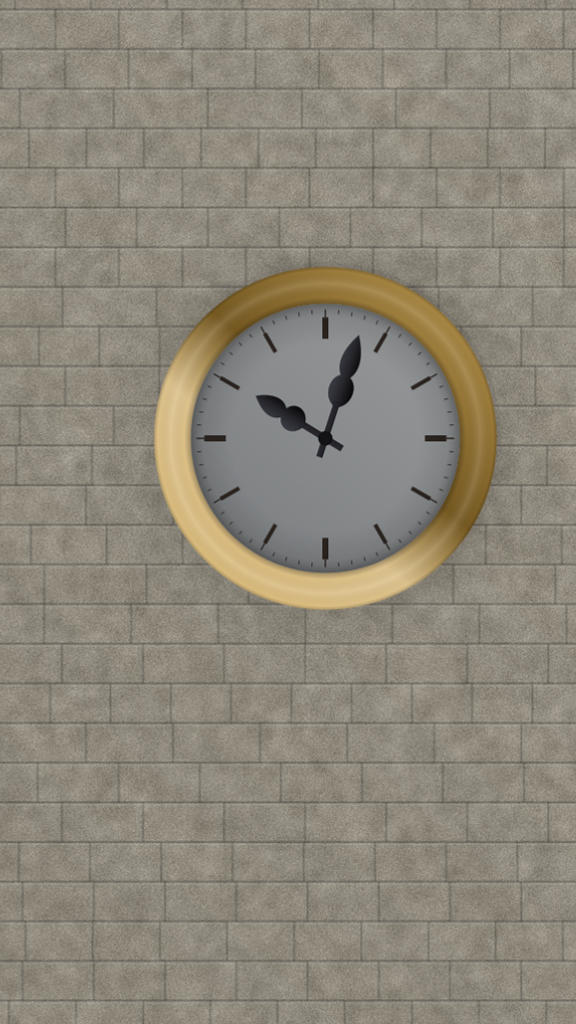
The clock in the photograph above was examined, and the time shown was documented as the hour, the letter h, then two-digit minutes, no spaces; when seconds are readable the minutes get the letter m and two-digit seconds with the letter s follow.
10h03
